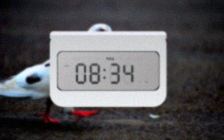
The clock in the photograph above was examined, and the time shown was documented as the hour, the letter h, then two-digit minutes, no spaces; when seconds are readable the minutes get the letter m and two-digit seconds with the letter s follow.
8h34
